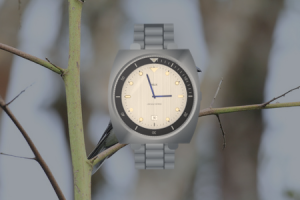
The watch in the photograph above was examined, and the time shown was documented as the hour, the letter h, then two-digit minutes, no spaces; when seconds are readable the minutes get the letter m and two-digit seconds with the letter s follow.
2h57
